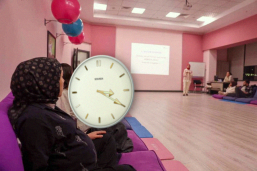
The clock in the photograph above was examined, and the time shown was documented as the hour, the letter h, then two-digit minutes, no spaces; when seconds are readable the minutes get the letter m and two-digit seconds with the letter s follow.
3h20
